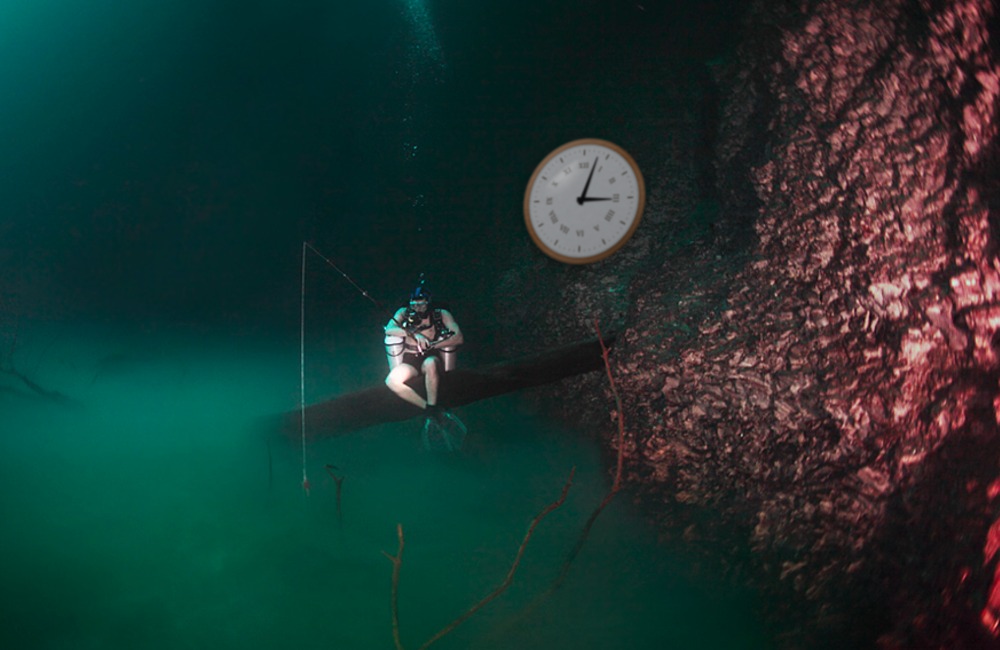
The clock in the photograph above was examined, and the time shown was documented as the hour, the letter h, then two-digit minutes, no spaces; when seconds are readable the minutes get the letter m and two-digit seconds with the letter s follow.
3h03
